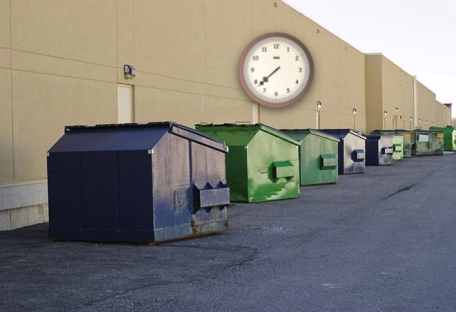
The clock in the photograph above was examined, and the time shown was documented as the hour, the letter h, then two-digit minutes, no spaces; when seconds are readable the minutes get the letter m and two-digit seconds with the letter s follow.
7h38
